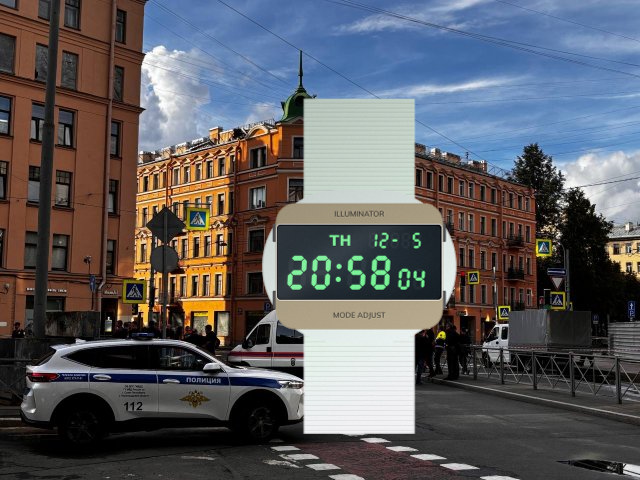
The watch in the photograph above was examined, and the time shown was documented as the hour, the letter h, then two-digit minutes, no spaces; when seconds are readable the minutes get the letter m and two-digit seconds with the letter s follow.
20h58m04s
